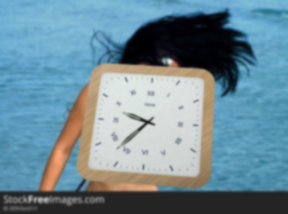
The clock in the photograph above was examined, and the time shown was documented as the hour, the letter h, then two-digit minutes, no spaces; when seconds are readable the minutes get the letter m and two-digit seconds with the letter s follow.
9h37
